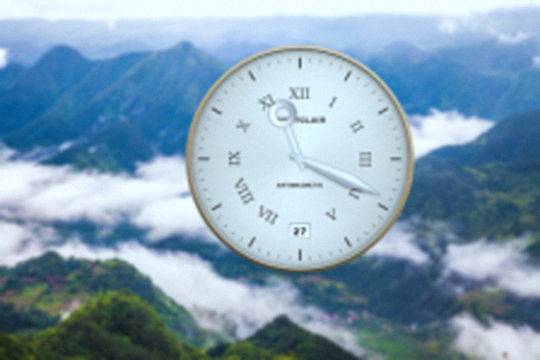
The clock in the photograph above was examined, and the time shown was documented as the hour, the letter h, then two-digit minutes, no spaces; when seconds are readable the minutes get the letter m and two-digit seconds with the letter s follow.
11h19
